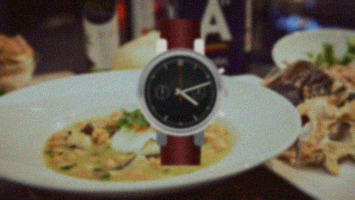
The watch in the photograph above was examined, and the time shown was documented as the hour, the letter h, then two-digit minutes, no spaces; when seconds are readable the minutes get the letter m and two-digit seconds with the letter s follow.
4h12
